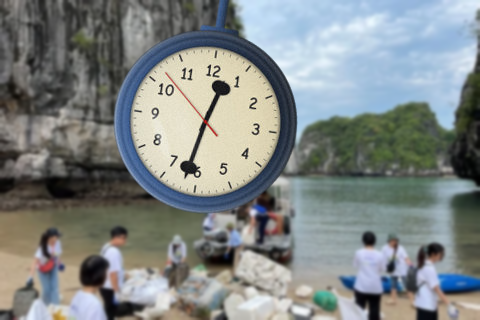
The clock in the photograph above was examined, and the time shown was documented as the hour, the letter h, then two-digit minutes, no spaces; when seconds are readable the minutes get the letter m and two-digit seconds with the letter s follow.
12h31m52s
